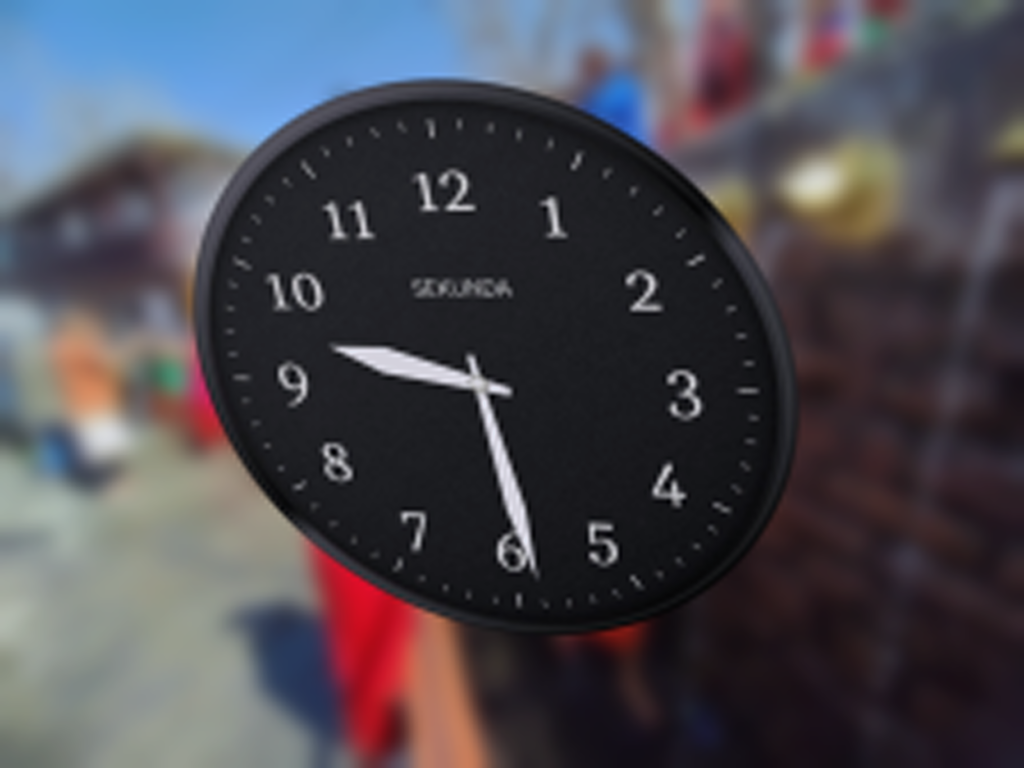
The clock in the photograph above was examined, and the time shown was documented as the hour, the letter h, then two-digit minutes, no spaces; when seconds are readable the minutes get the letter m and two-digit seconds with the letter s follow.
9h29
